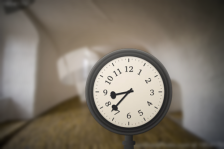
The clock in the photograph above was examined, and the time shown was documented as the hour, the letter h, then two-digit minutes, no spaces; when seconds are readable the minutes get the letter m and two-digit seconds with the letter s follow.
8h37
